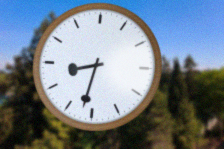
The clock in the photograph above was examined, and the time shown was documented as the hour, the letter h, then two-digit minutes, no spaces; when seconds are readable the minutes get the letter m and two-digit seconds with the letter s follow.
8h32
